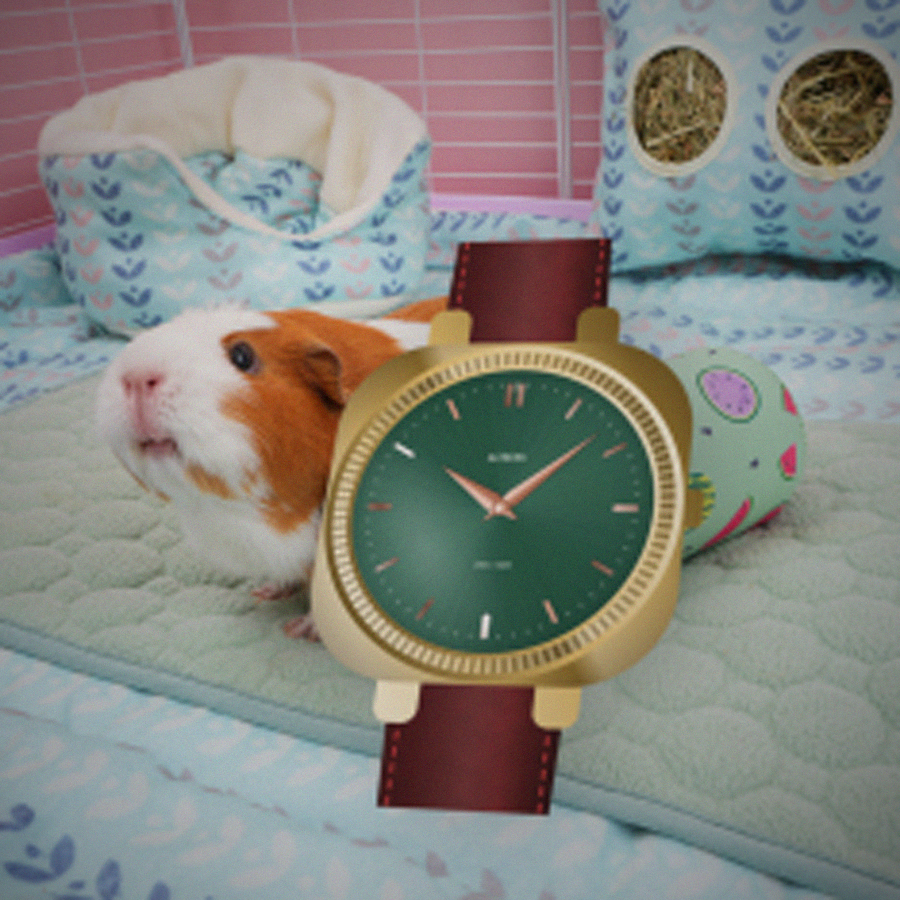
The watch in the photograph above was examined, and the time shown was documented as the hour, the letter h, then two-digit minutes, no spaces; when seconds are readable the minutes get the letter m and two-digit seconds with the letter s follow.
10h08
